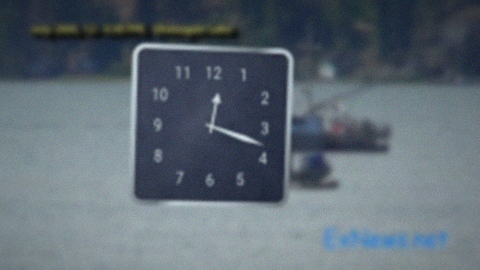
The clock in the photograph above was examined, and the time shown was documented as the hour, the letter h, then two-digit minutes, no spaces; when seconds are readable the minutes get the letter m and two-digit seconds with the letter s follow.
12h18
